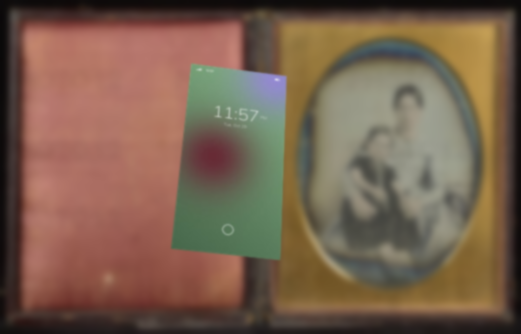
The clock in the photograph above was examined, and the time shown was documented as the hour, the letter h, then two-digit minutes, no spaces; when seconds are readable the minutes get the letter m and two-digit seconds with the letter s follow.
11h57
